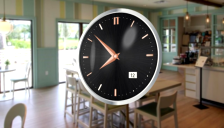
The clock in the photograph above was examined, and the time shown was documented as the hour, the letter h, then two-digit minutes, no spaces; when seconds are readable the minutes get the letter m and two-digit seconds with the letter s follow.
7h52
